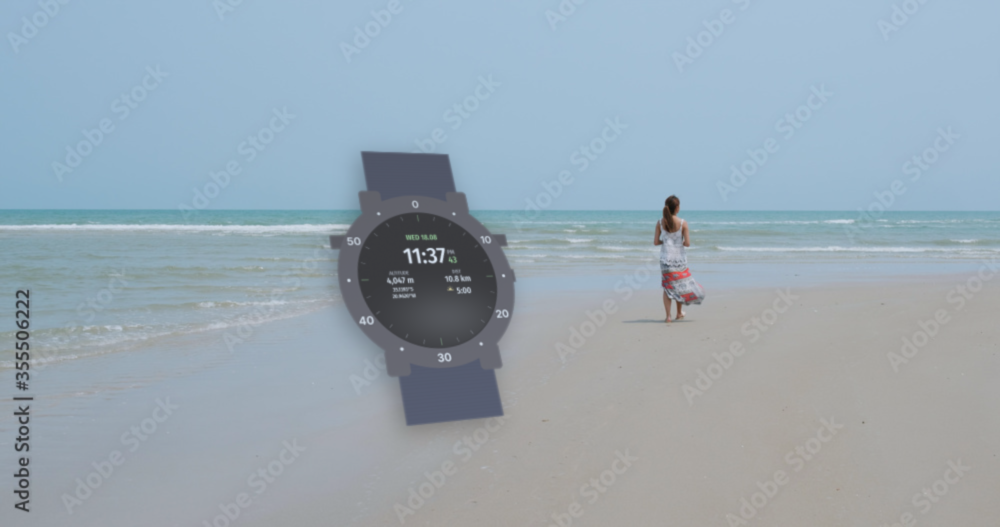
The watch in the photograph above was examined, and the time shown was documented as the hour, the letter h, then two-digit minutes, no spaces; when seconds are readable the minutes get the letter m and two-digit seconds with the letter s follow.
11h37
